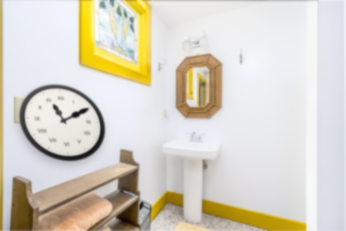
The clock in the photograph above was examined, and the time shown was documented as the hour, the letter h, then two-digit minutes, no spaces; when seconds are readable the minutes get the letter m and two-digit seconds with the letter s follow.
11h10
